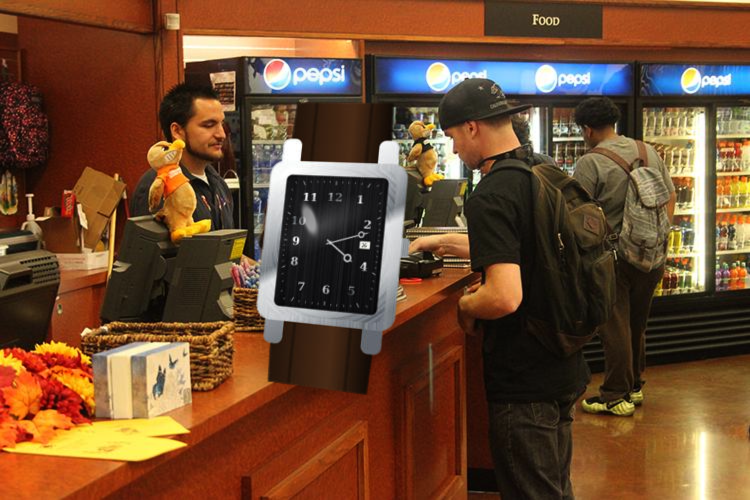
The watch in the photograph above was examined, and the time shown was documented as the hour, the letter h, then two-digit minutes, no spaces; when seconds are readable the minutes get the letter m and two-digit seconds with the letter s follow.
4h12
